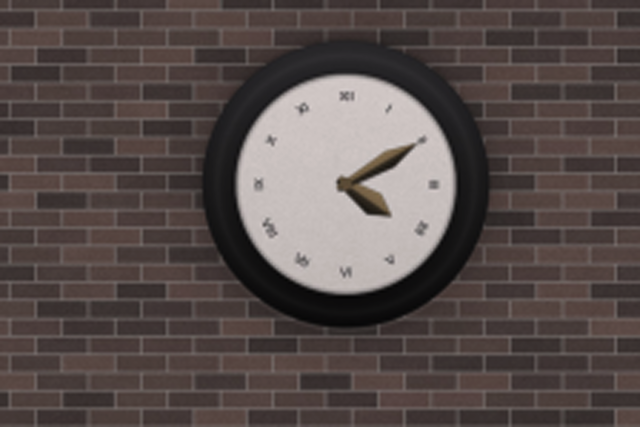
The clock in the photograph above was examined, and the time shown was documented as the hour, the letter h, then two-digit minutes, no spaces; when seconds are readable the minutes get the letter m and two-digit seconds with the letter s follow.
4h10
